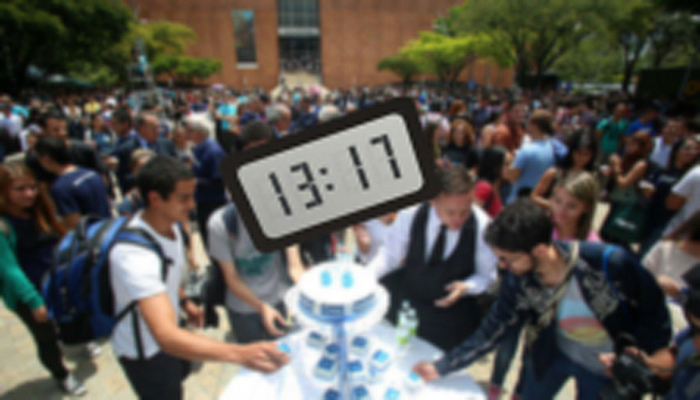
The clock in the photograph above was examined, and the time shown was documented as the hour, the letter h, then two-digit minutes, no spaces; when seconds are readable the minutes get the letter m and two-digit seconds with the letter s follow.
13h17
